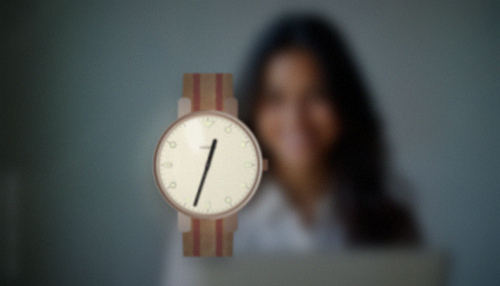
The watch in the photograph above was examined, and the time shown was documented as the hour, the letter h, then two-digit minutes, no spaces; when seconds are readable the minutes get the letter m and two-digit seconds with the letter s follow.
12h33
